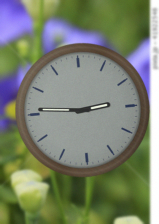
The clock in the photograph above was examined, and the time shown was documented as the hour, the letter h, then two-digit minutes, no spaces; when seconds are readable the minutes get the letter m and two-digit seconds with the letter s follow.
2h46
